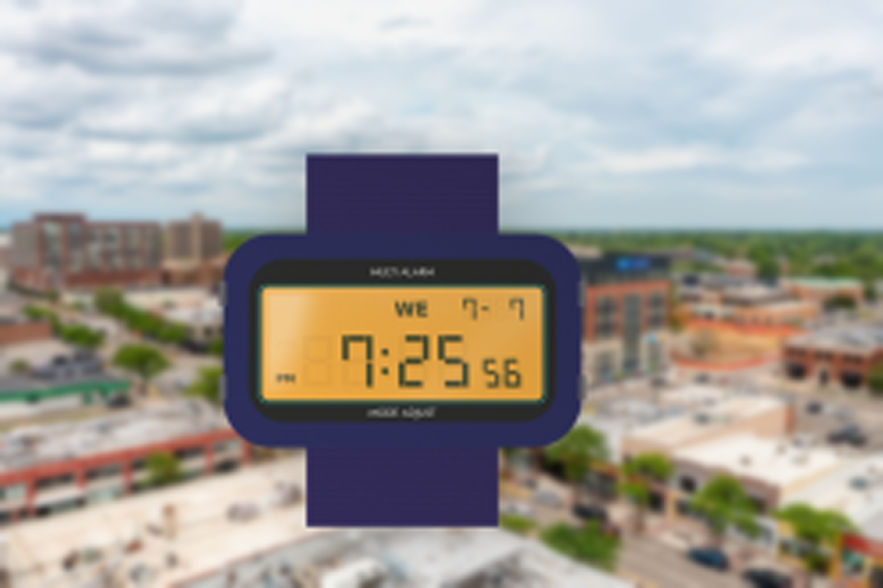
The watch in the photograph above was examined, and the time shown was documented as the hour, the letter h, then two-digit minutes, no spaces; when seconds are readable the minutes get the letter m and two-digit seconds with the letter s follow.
7h25m56s
